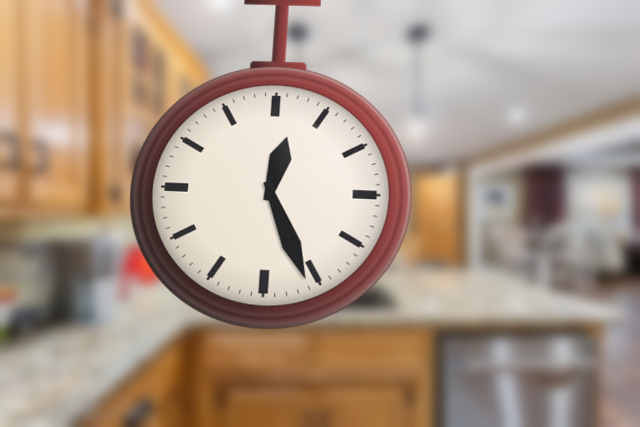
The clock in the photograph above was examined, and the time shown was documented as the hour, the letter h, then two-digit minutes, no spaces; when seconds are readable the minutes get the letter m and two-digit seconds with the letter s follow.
12h26
